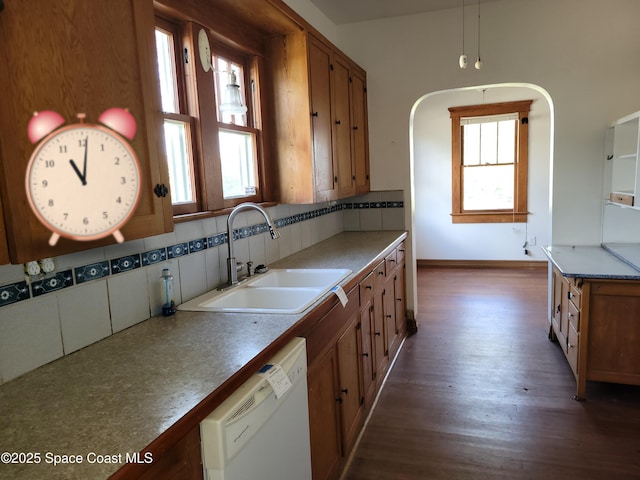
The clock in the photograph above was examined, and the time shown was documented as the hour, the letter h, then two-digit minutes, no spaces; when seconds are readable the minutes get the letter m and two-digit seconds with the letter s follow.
11h01
